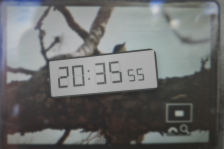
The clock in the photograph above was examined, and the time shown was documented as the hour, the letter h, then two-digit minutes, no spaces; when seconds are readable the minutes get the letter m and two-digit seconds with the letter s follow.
20h35m55s
